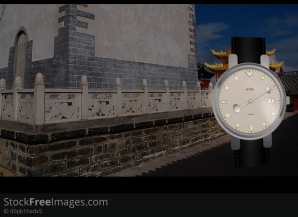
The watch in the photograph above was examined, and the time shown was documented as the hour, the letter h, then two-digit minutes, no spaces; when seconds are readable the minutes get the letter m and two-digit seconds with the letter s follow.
8h10
